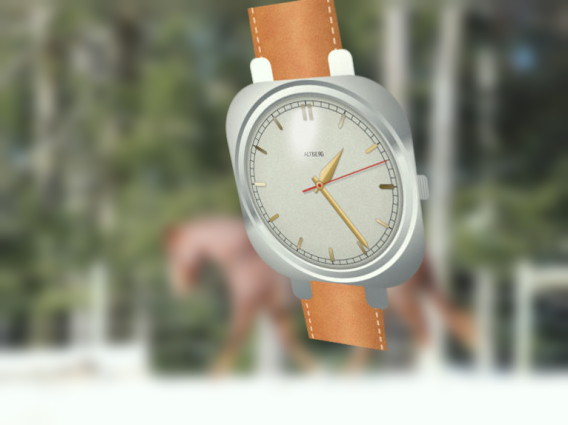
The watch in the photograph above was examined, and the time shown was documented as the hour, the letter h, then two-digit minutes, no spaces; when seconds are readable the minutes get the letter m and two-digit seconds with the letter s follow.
1h24m12s
